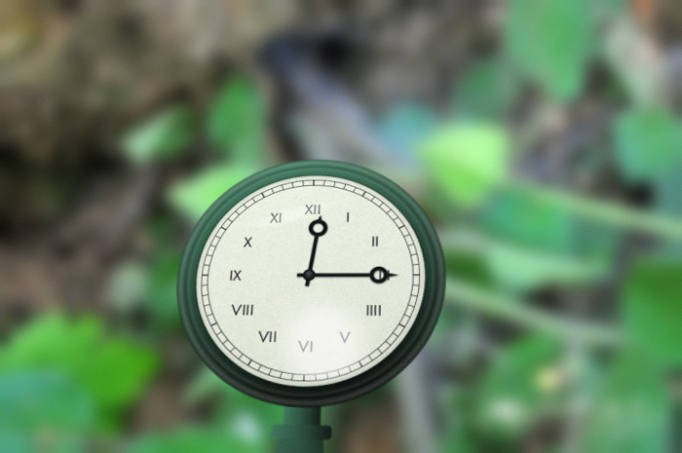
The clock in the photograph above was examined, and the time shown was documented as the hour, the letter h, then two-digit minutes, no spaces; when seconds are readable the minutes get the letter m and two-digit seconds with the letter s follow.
12h15
